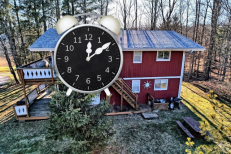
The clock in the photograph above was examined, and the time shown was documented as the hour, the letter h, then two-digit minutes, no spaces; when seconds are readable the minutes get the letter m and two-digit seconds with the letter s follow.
12h09
